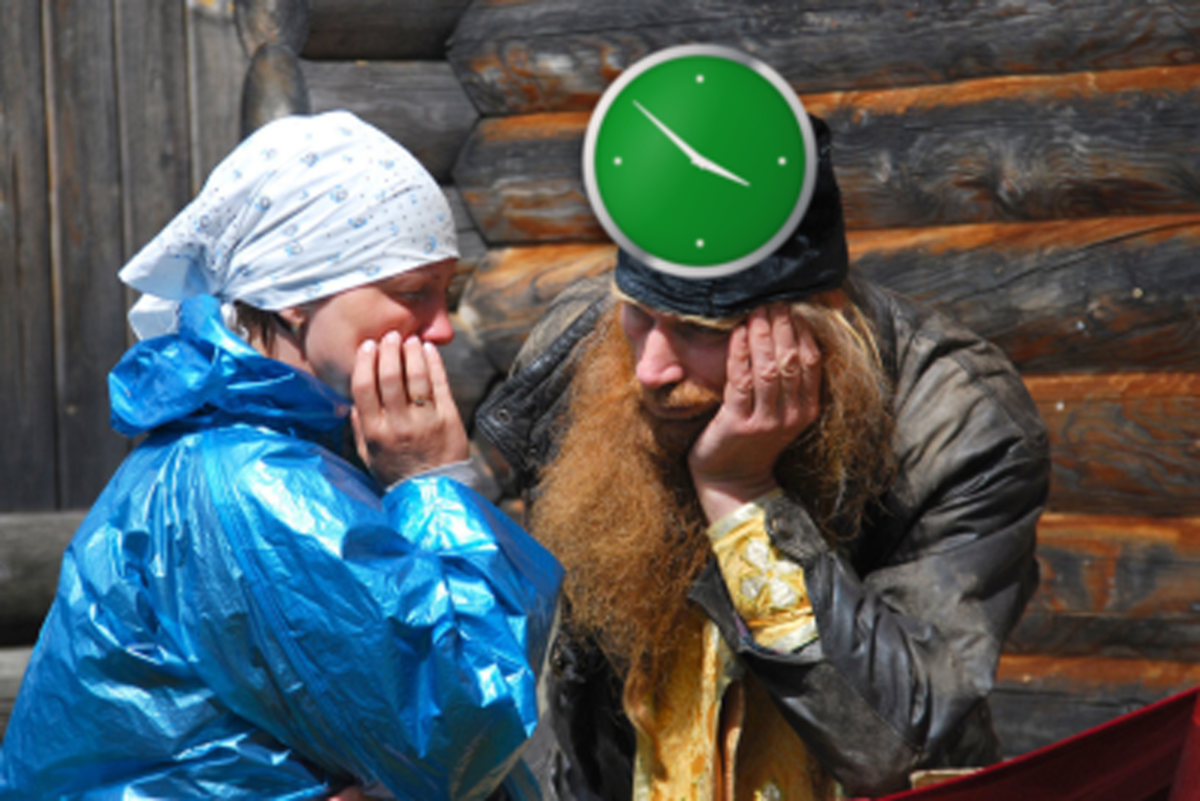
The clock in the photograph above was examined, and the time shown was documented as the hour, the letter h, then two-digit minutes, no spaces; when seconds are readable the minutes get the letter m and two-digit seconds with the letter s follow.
3h52
